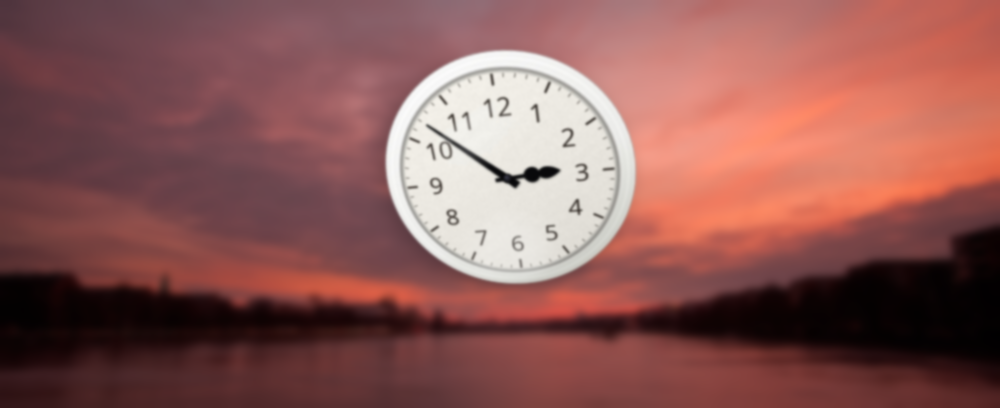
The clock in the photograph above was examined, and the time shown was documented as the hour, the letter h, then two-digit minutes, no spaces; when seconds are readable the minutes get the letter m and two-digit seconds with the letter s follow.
2h52
